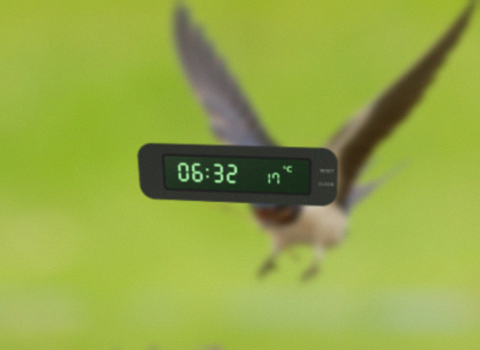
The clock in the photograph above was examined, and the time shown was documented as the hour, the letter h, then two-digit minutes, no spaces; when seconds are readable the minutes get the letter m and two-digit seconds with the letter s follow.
6h32
